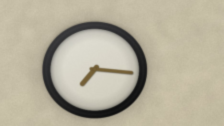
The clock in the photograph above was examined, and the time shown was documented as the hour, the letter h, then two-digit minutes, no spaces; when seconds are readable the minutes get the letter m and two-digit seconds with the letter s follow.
7h16
